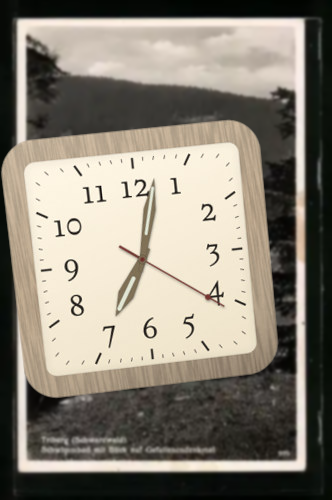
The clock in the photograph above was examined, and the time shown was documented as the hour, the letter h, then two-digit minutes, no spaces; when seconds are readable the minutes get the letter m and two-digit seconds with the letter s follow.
7h02m21s
